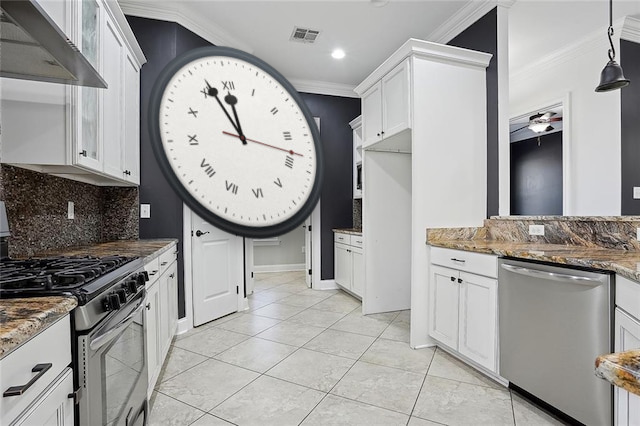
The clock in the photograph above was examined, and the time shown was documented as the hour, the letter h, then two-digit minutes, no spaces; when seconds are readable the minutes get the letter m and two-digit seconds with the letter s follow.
11h56m18s
